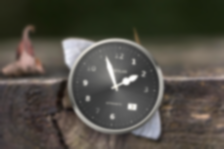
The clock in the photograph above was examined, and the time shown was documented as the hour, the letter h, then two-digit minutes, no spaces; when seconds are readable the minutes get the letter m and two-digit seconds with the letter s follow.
1h56
